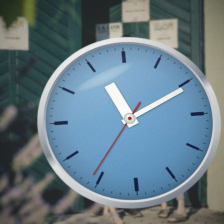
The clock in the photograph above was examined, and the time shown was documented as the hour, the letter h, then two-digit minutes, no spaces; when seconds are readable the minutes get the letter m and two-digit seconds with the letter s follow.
11h10m36s
